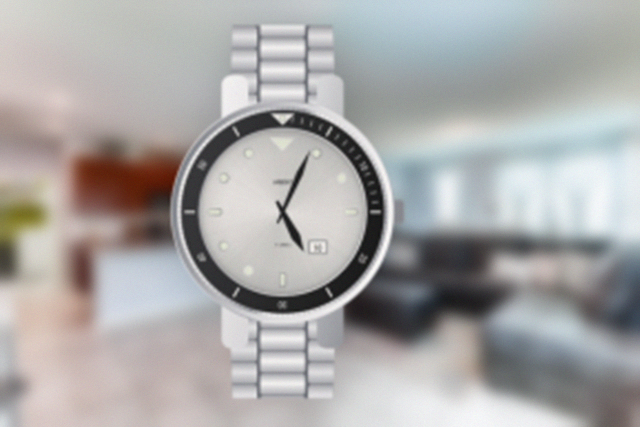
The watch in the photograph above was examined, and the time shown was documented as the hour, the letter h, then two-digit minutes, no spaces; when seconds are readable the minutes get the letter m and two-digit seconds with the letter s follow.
5h04
